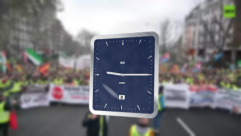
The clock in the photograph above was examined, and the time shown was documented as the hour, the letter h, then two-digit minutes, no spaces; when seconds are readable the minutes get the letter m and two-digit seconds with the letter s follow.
9h15
